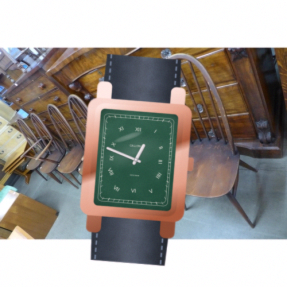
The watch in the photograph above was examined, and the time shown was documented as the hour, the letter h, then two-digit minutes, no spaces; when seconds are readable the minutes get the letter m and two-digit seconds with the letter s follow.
12h48
